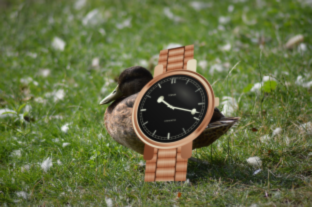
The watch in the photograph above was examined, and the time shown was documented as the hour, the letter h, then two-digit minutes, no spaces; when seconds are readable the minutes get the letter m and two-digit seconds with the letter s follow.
10h18
